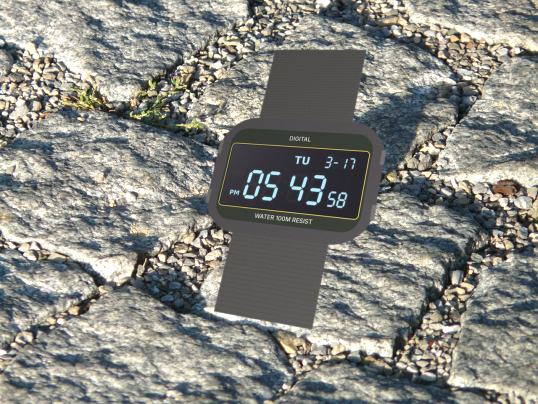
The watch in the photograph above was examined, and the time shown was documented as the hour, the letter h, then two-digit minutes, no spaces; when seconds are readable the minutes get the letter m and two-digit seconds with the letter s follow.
5h43m58s
